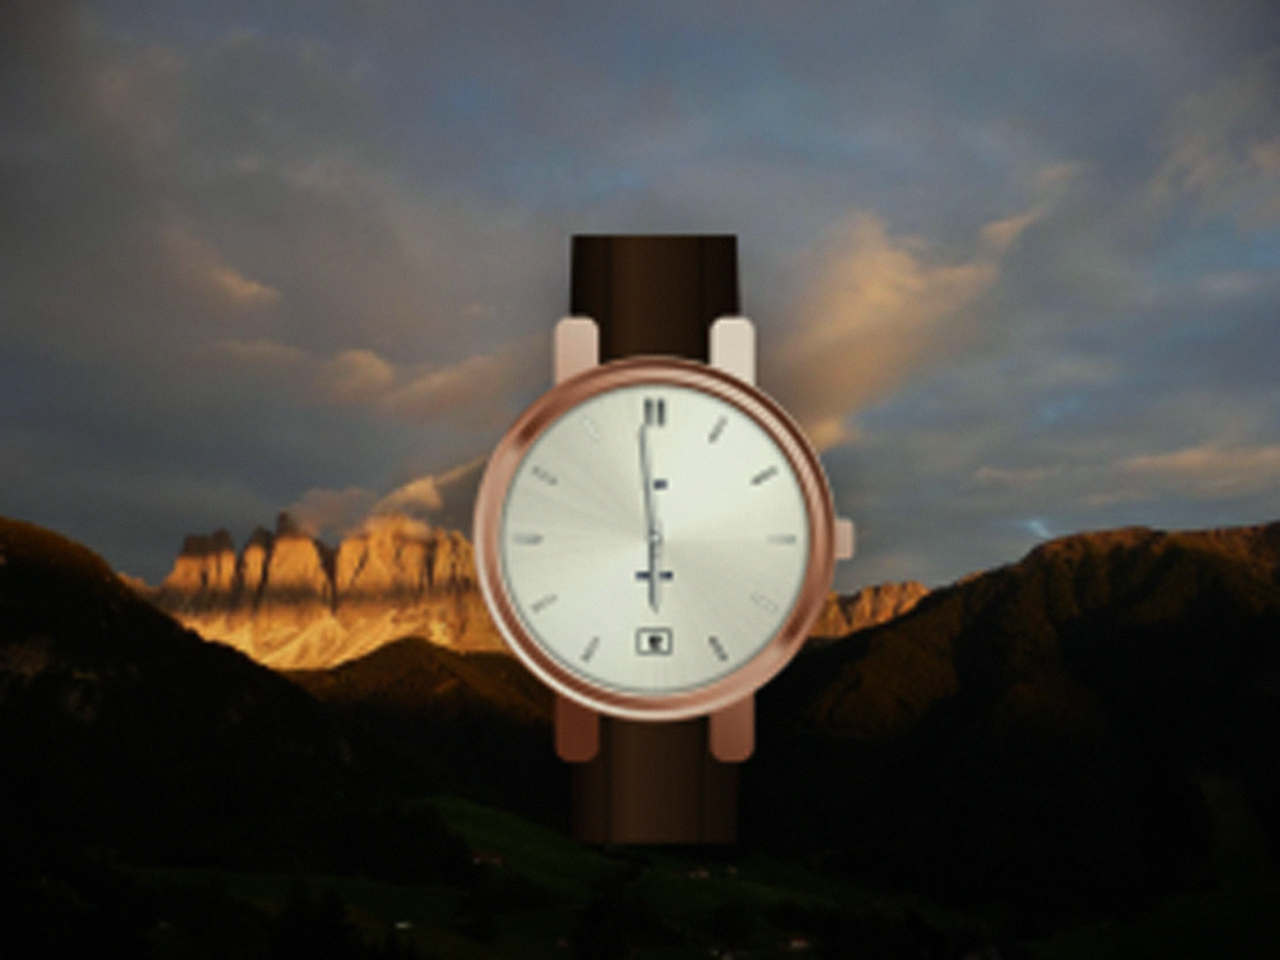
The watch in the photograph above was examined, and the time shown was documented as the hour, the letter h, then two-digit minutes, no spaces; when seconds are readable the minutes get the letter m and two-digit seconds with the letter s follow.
5h59
